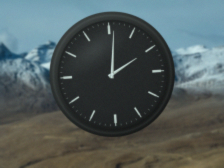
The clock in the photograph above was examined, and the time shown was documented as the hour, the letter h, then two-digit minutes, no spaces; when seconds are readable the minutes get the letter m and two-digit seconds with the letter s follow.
2h01
